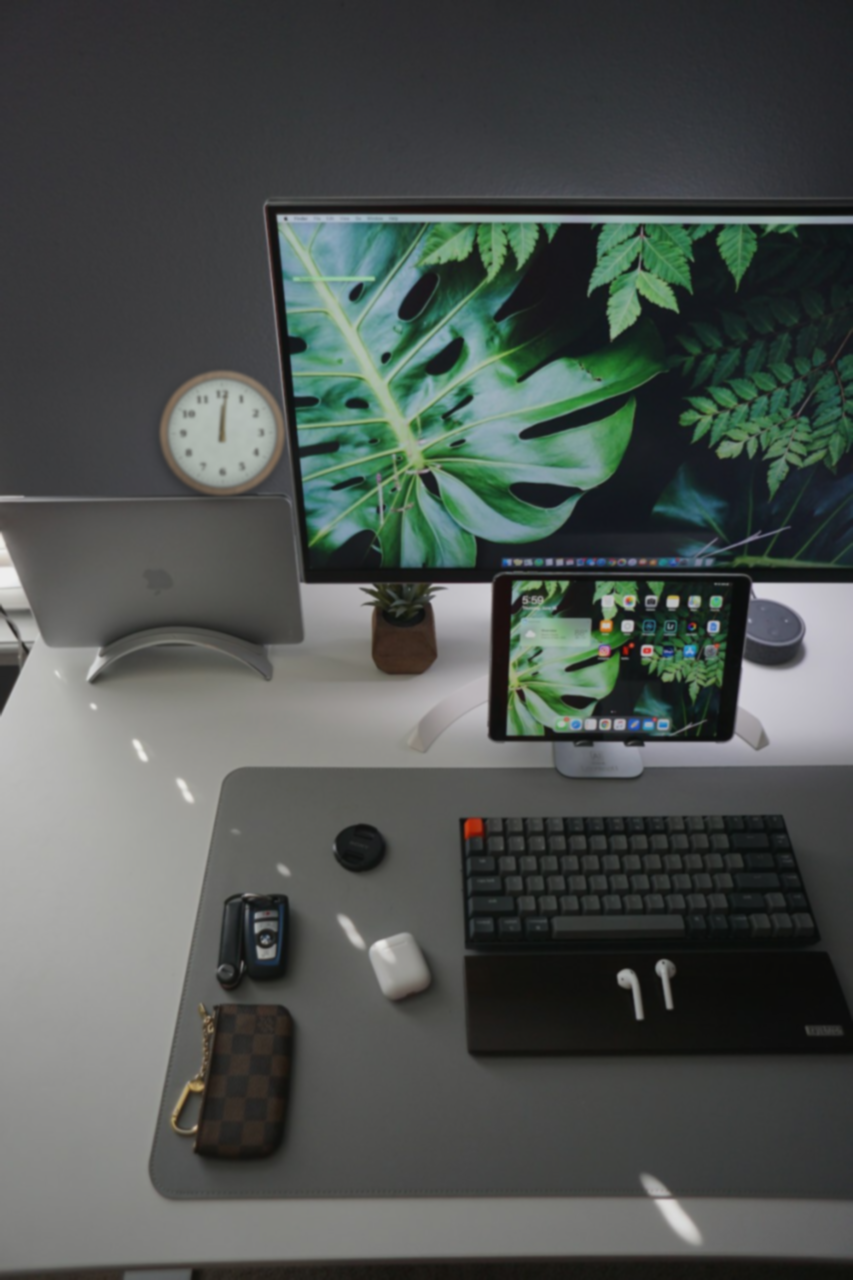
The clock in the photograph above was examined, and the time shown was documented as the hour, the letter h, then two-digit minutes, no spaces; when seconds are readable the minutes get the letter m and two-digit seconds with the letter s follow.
12h01
